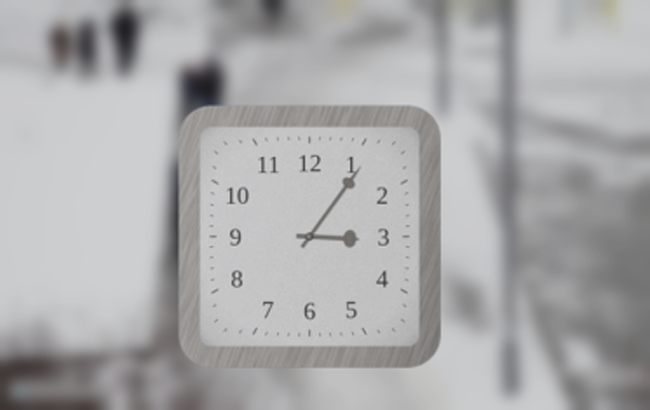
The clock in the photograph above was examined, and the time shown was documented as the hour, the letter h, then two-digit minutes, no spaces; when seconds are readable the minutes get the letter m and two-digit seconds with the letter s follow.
3h06
